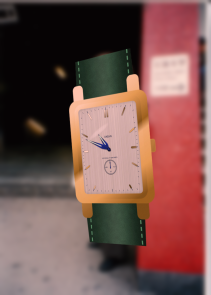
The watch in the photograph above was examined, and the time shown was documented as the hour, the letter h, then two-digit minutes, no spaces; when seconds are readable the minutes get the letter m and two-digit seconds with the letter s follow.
10h49
